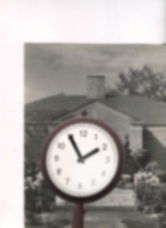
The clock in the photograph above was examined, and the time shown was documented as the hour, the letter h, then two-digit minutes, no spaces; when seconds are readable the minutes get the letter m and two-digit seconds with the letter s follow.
1h55
